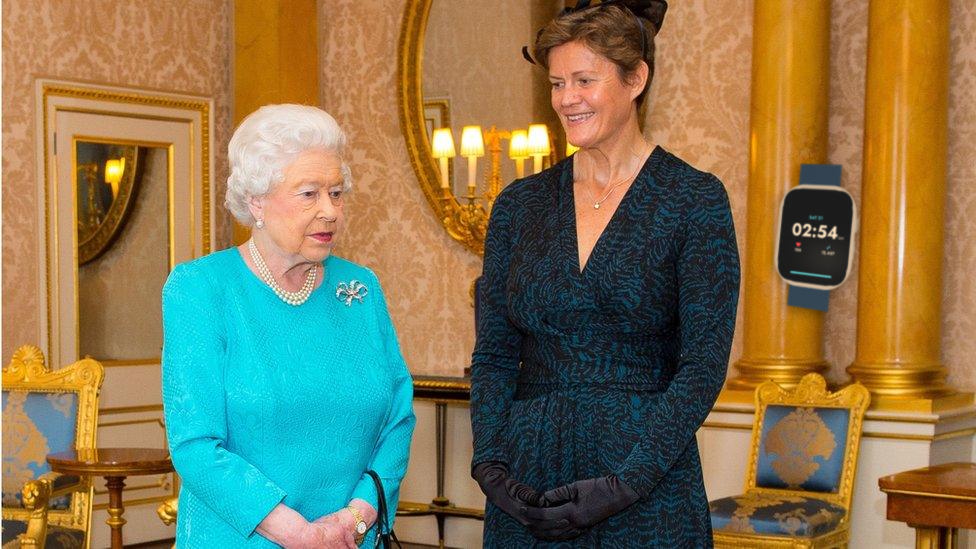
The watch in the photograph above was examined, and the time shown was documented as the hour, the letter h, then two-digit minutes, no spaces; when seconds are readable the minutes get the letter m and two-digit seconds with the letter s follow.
2h54
